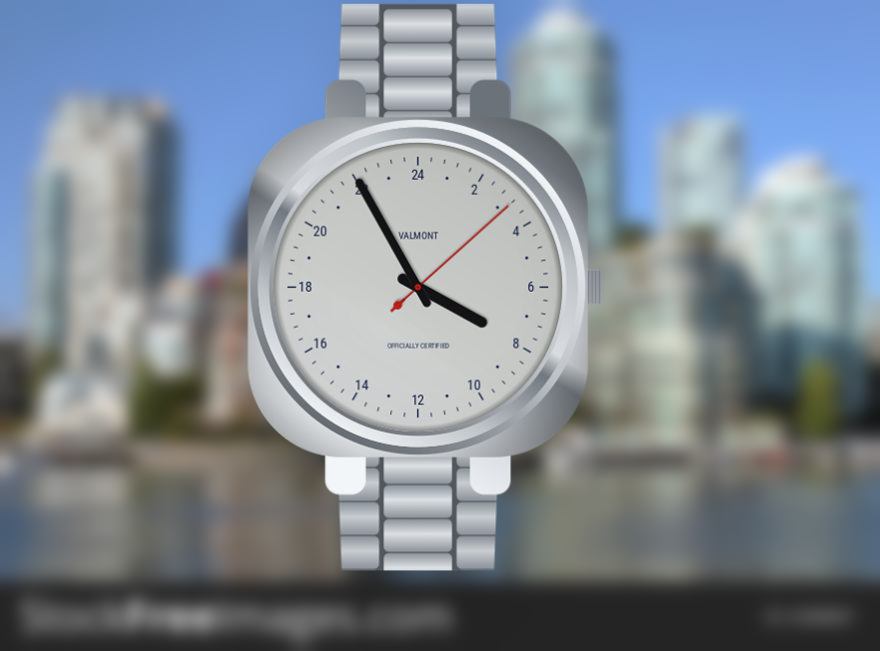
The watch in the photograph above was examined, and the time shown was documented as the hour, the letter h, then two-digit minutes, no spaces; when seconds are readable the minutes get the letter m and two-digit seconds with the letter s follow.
7h55m08s
